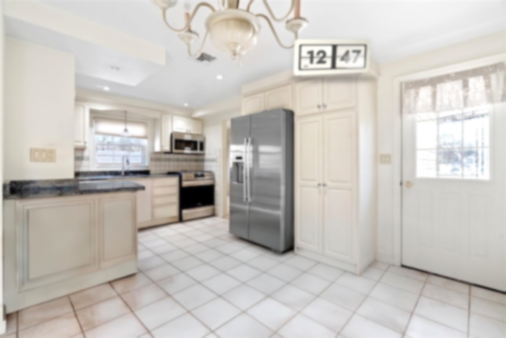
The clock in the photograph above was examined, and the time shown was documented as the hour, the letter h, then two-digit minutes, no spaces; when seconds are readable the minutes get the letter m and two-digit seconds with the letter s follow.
12h47
